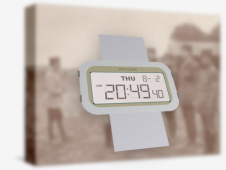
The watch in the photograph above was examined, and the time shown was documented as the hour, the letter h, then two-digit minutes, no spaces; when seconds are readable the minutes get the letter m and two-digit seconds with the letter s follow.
20h49m40s
